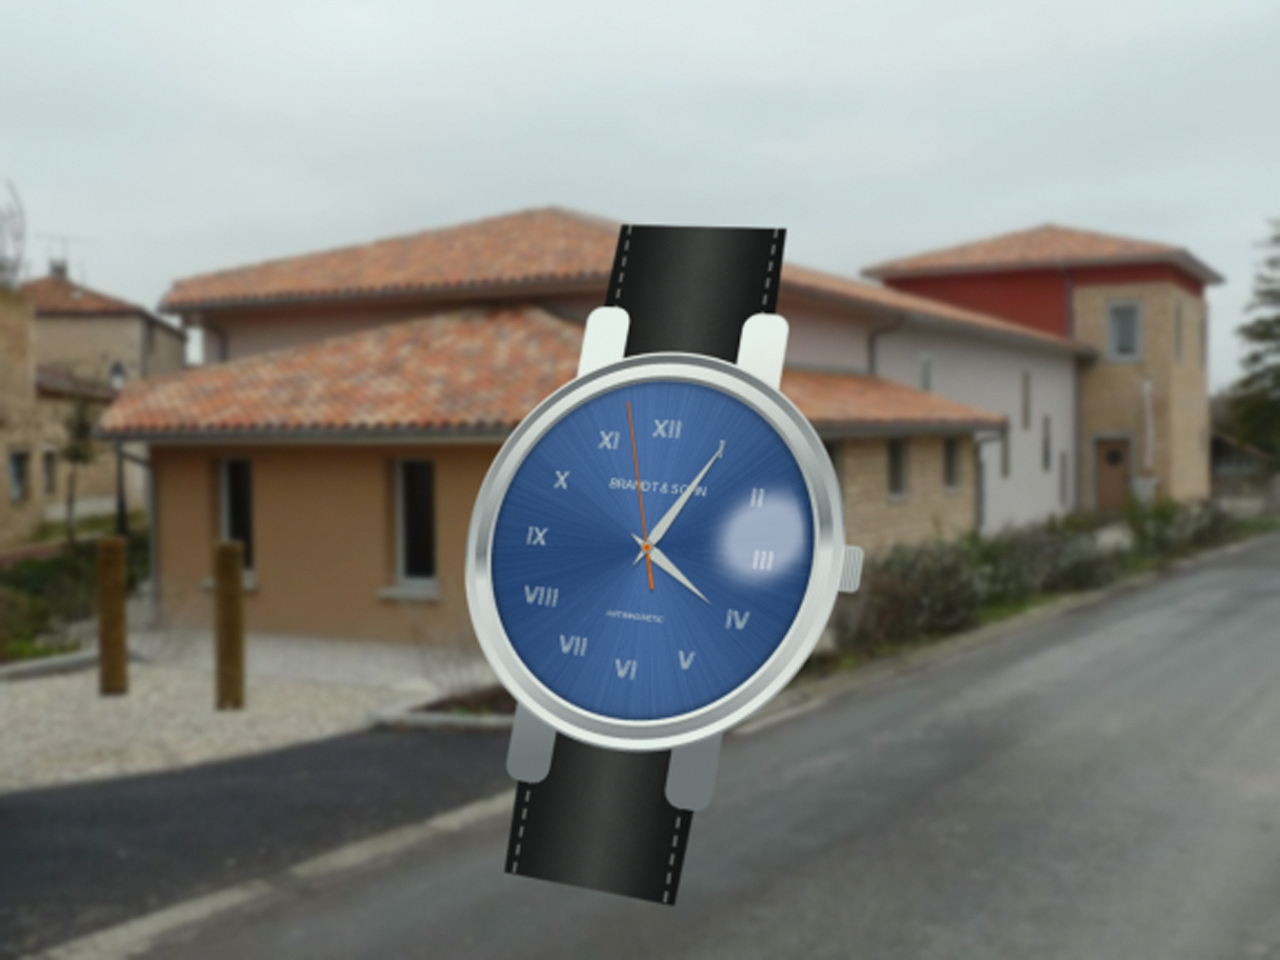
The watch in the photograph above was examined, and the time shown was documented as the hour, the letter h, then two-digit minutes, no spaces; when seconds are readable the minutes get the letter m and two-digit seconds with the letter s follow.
4h04m57s
